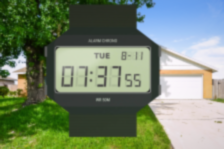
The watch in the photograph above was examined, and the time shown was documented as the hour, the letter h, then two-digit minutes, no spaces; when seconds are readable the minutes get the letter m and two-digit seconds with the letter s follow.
7h37m55s
